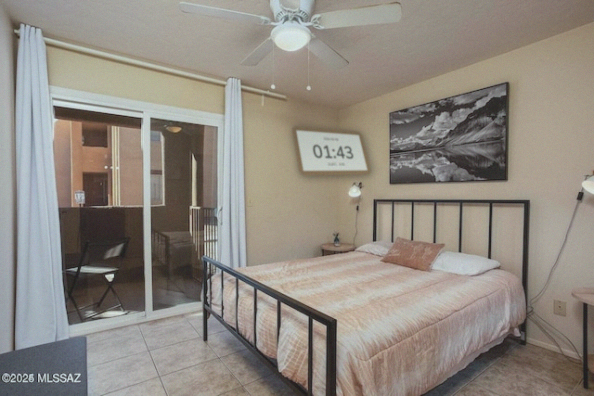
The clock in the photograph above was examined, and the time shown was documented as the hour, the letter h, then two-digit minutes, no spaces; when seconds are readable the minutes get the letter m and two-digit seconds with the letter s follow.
1h43
